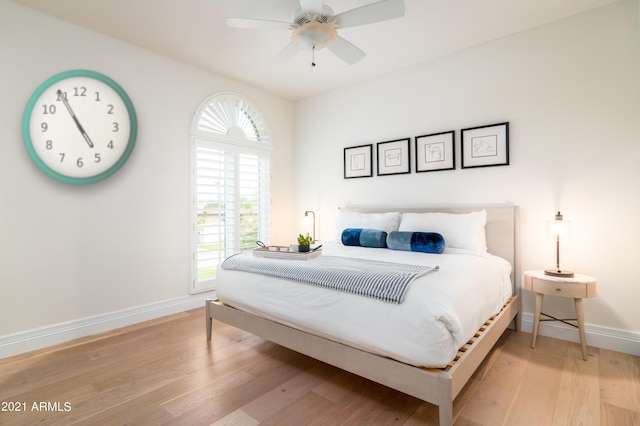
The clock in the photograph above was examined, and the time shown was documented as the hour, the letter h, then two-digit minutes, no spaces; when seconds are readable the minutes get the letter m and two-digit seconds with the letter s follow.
4h55
